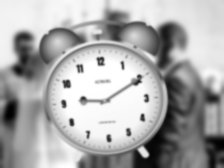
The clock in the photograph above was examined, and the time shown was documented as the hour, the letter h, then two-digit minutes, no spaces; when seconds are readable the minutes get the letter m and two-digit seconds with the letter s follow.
9h10
